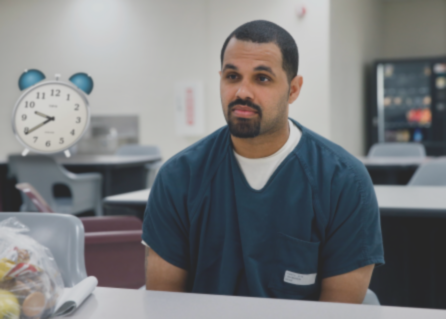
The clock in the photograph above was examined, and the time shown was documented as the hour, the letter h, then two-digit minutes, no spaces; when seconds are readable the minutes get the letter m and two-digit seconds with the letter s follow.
9h39
